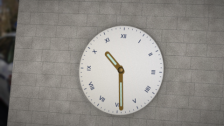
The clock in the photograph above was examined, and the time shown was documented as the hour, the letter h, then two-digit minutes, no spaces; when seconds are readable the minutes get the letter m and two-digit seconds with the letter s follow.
10h29
